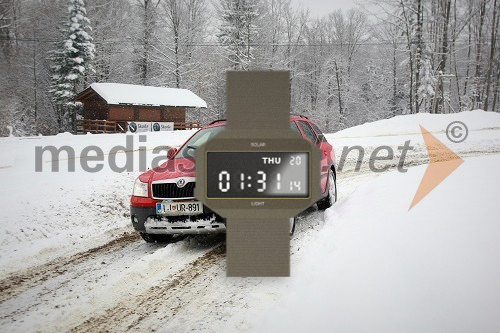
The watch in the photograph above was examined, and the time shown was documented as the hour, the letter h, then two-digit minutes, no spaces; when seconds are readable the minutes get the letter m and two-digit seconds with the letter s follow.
1h31m14s
